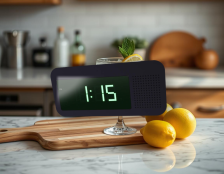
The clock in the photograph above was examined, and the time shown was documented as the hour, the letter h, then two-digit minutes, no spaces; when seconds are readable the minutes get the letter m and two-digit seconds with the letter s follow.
1h15
